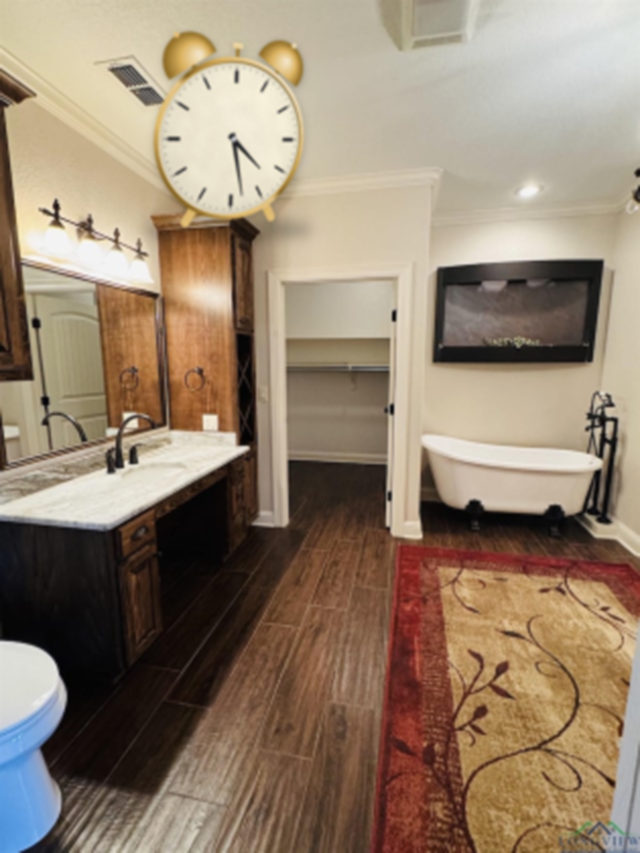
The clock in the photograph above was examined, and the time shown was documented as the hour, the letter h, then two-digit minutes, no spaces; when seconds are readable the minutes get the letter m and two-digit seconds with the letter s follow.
4h28
